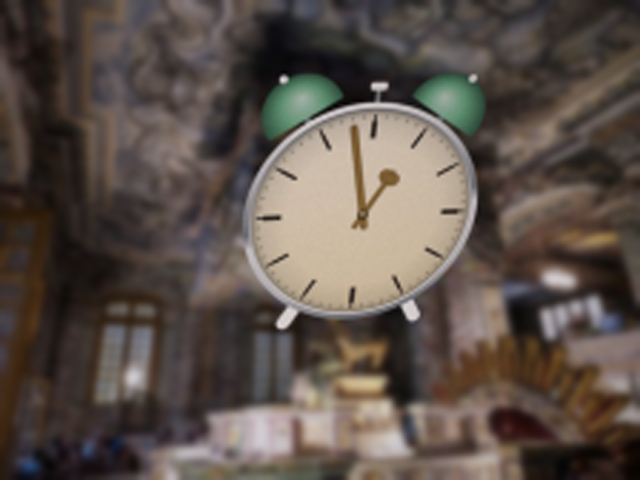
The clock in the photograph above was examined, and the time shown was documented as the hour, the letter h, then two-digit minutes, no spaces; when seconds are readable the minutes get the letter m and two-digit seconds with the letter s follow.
12h58
